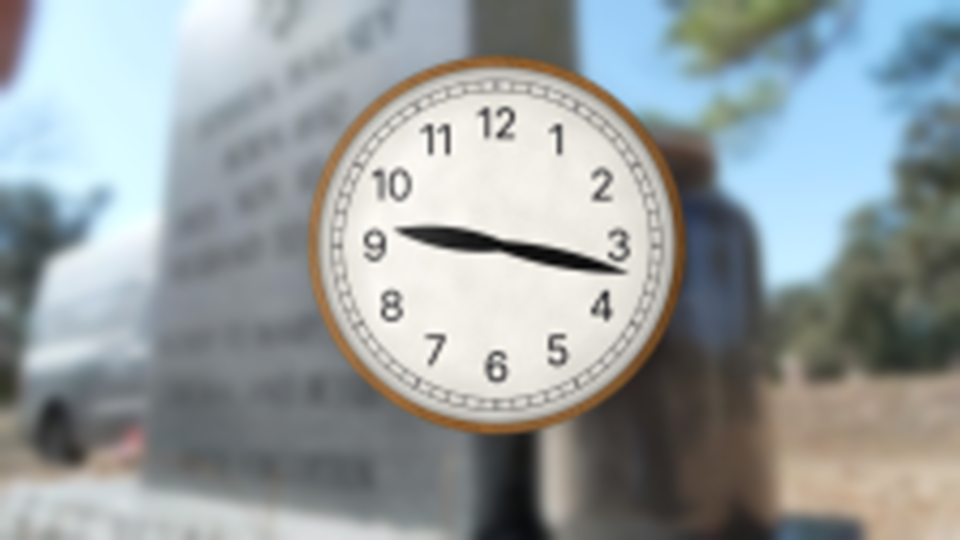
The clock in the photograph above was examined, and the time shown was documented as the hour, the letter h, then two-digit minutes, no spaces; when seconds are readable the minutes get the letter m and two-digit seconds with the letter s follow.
9h17
